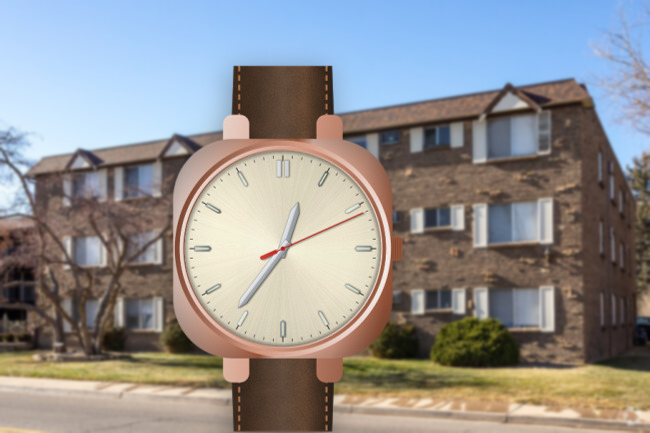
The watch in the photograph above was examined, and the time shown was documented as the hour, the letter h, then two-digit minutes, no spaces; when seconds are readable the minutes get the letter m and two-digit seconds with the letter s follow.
12h36m11s
